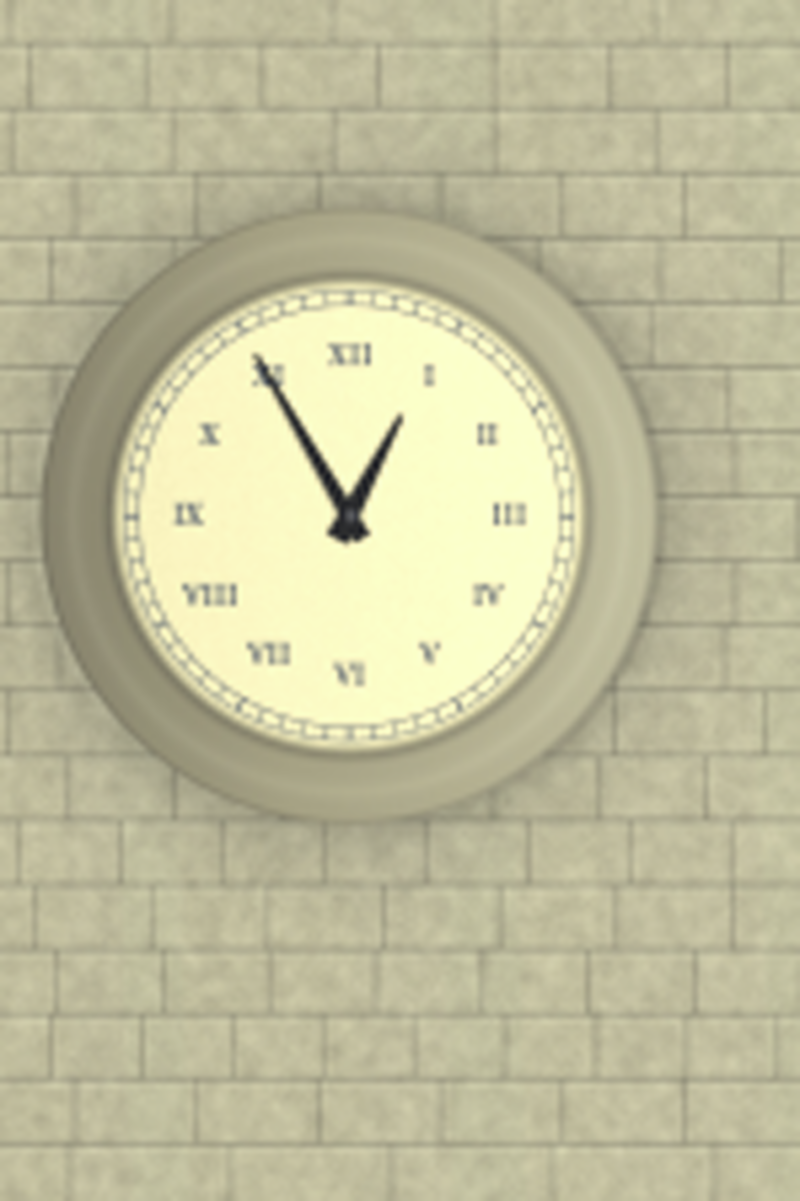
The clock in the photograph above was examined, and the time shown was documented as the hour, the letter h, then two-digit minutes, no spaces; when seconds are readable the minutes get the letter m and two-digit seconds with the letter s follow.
12h55
